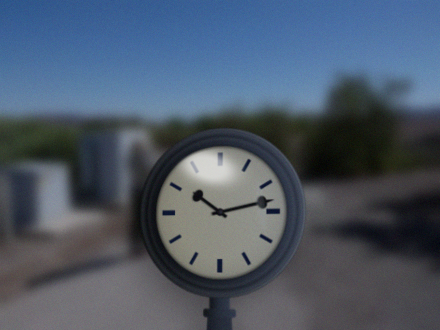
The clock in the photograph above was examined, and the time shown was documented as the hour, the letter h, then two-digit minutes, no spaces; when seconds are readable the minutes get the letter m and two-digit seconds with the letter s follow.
10h13
